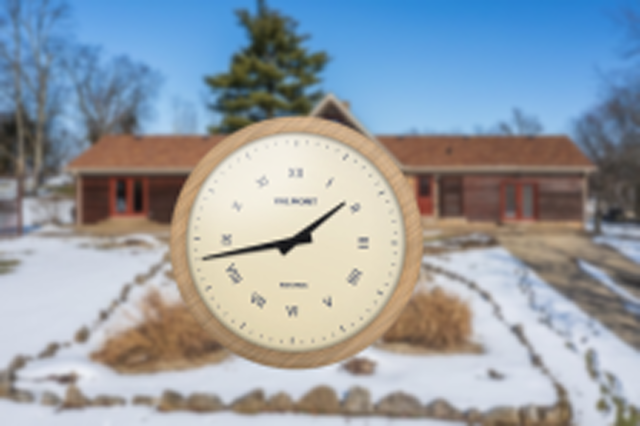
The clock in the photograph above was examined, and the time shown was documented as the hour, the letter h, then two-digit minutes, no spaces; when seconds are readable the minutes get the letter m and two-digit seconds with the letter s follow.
1h43
